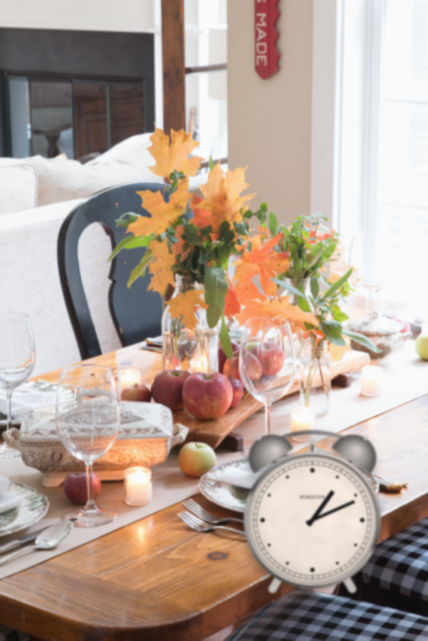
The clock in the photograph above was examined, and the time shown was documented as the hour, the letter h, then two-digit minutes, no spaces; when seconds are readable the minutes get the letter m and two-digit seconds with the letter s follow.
1h11
